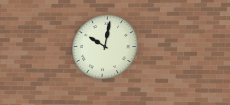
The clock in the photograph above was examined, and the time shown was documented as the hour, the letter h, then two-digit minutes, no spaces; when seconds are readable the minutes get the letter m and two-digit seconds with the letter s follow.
10h01
